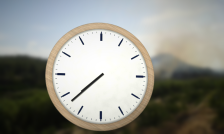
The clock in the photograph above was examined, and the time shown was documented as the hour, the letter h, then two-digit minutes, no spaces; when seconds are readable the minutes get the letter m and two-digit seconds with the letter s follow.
7h38
